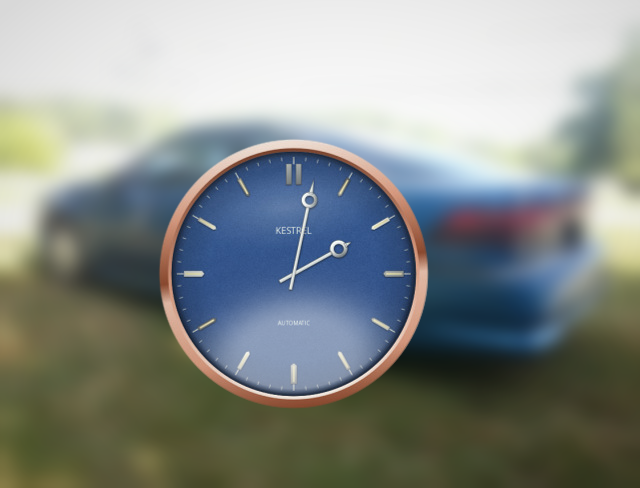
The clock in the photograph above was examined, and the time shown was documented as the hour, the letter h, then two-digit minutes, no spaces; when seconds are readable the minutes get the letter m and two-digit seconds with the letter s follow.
2h02
